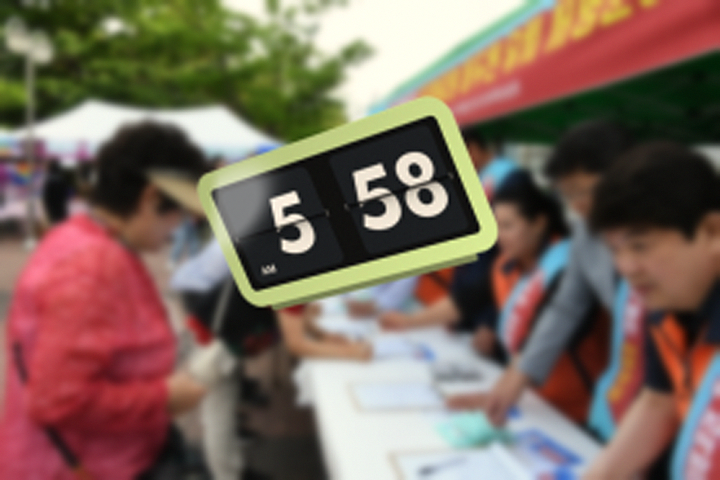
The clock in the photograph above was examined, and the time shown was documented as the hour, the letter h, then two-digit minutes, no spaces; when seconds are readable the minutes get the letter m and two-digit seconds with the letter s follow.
5h58
